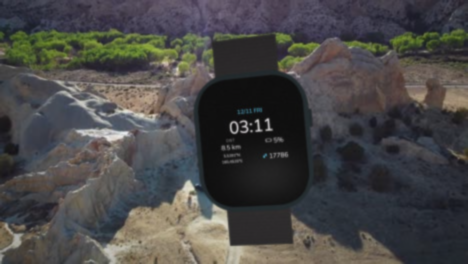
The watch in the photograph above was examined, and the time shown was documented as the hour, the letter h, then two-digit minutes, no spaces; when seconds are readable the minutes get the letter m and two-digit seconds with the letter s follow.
3h11
